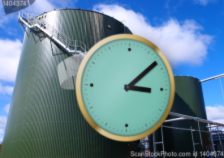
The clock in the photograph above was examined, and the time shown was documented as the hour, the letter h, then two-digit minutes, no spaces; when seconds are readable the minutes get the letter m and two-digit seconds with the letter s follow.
3h08
